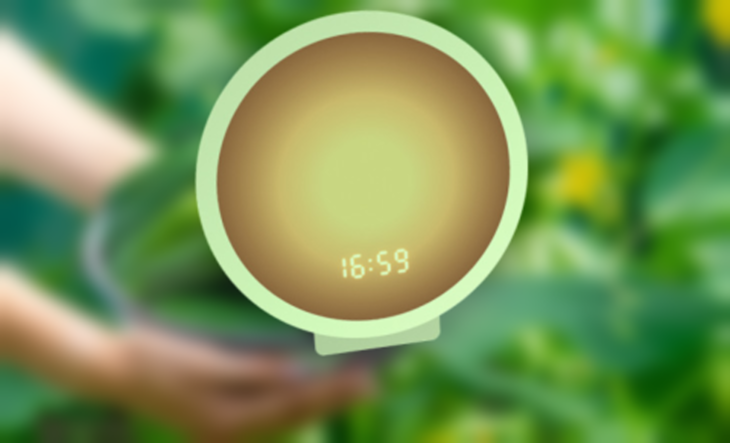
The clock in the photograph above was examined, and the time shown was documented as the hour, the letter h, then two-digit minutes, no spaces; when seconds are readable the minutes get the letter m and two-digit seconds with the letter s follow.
16h59
